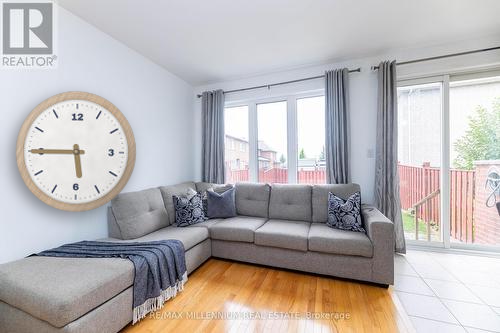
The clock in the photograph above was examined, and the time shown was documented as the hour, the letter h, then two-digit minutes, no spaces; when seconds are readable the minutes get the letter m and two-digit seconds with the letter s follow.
5h45
